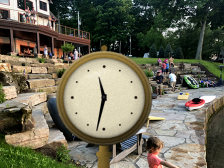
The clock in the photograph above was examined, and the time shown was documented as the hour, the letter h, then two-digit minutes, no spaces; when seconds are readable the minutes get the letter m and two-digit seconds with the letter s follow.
11h32
